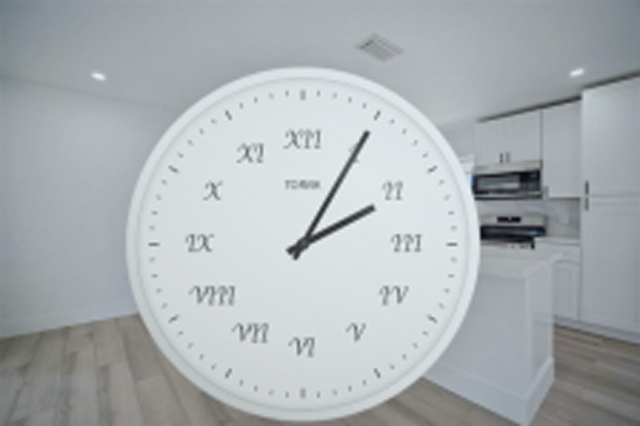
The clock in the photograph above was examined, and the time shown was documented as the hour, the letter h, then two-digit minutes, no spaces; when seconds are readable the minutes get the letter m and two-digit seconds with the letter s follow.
2h05
